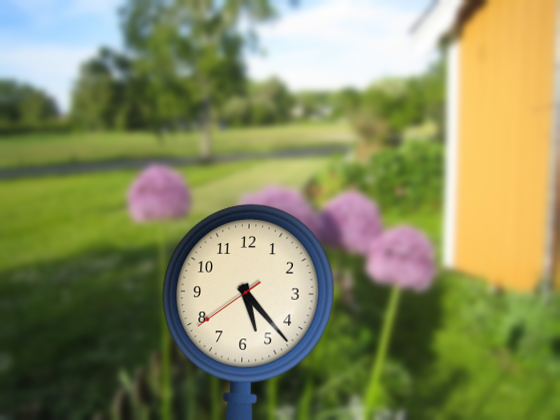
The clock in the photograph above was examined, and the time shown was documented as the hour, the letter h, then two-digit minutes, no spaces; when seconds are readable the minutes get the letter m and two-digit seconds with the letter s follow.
5h22m39s
